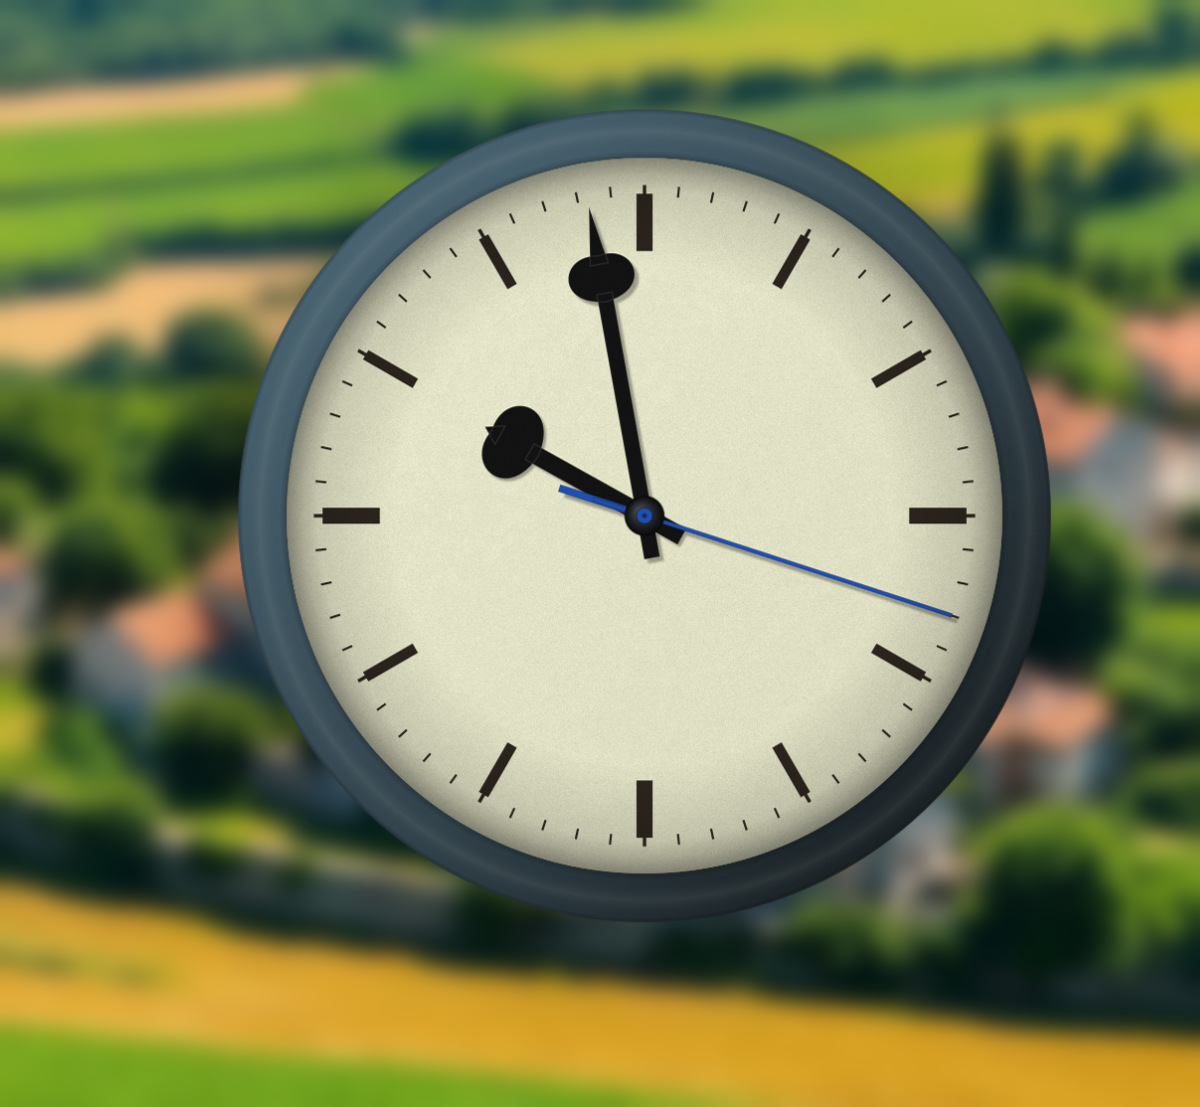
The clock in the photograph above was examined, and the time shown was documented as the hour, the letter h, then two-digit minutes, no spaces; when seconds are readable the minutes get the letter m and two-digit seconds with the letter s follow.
9h58m18s
